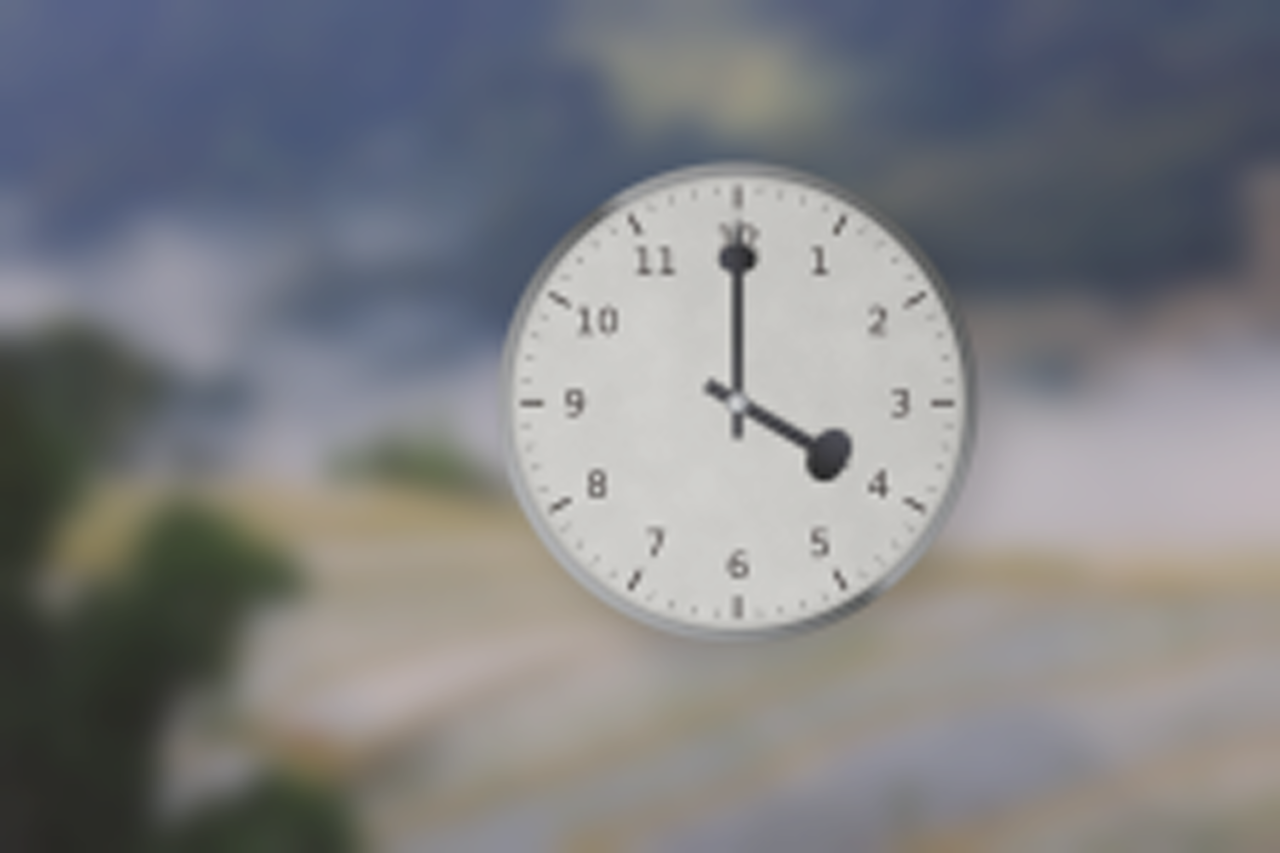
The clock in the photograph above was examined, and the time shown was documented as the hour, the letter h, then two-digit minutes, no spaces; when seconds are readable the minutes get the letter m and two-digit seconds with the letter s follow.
4h00
